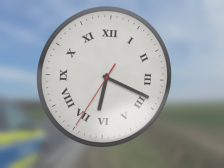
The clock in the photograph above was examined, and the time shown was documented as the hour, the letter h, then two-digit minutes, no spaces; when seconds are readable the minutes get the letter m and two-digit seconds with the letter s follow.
6h18m35s
